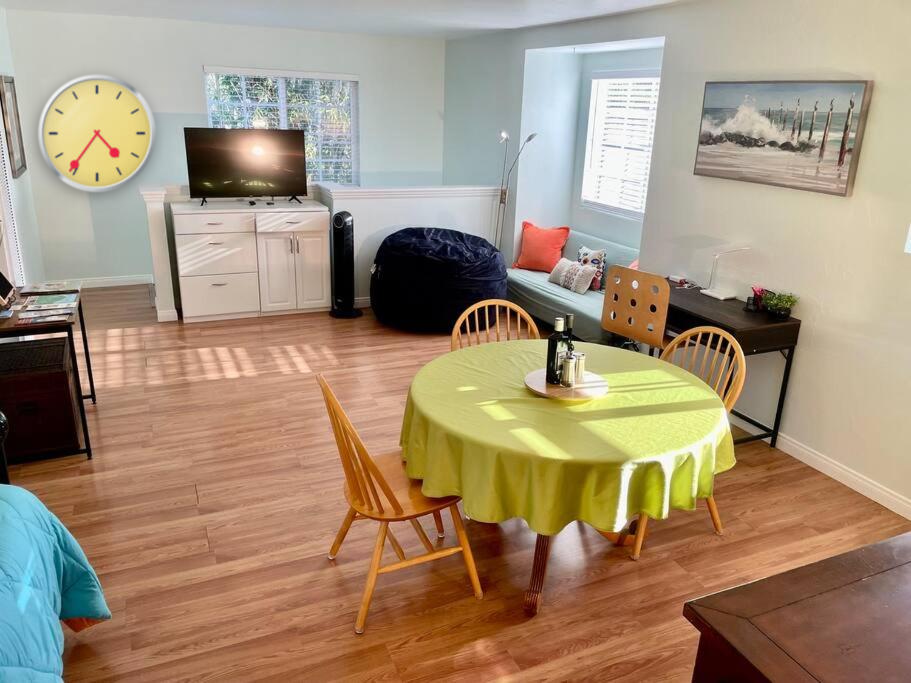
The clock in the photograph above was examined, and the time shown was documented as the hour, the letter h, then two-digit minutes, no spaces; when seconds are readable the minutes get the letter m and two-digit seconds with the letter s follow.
4h36
